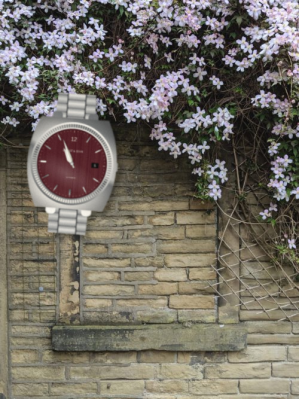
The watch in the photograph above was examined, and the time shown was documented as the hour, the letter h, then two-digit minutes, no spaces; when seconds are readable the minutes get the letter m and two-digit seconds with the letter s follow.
10h56
